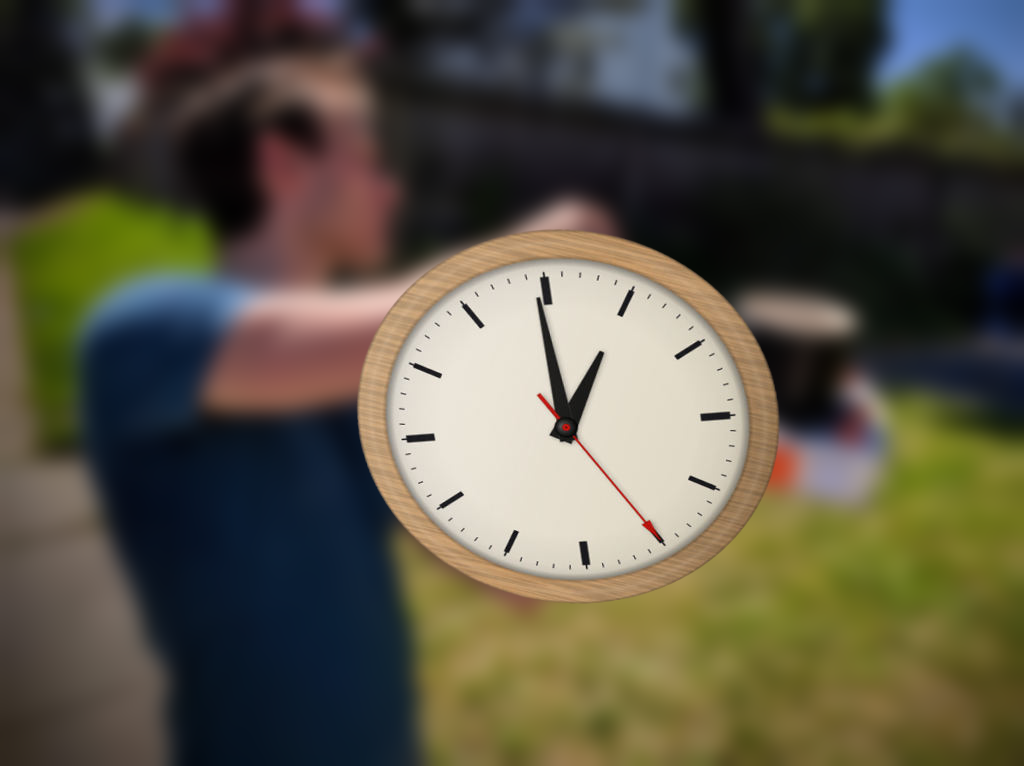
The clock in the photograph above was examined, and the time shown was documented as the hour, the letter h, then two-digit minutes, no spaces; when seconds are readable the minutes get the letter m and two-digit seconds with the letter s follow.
12h59m25s
